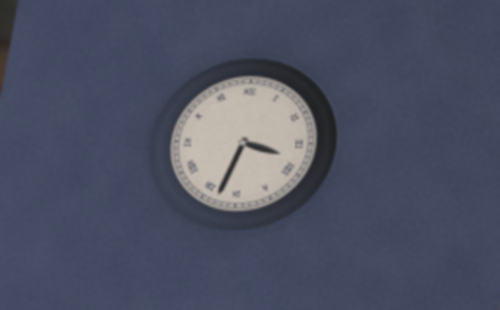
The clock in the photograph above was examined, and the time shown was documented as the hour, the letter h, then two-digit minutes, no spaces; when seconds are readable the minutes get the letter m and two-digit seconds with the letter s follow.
3h33
